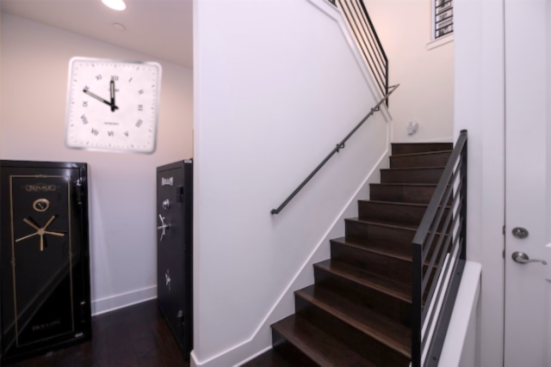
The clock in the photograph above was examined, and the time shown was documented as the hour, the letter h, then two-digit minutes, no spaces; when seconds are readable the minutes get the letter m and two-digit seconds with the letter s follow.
11h49
